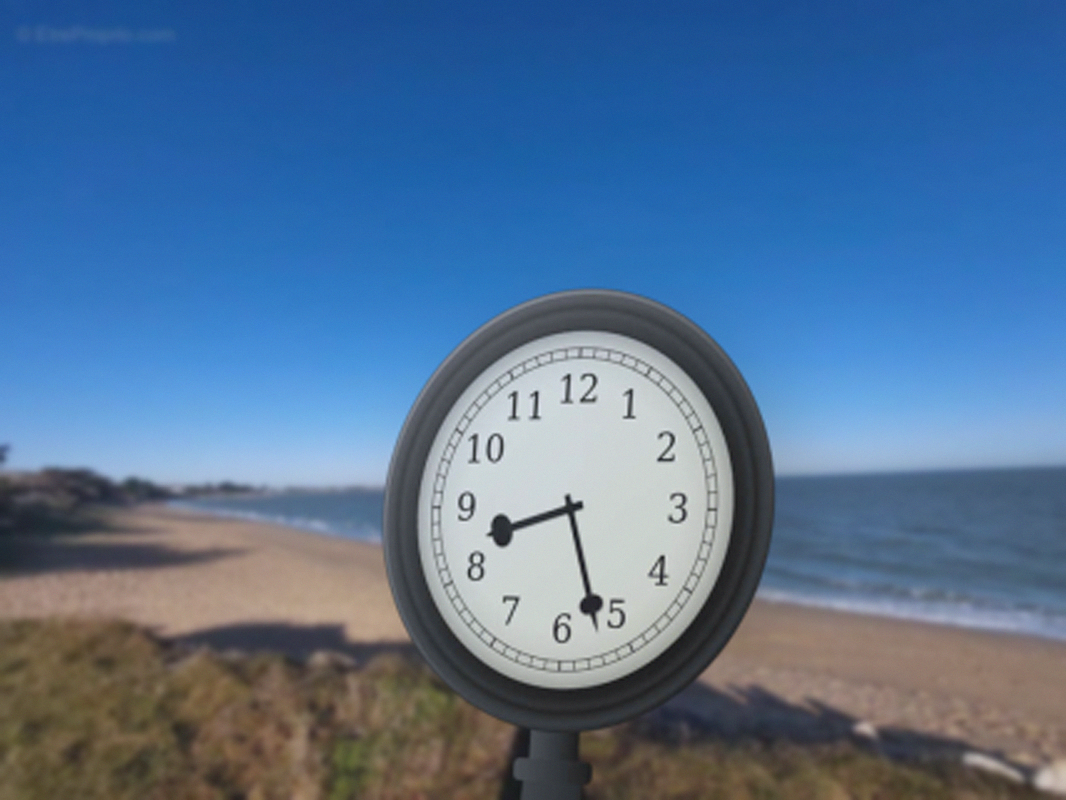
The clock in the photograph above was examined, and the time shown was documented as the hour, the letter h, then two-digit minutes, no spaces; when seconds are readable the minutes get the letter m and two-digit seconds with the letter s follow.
8h27
